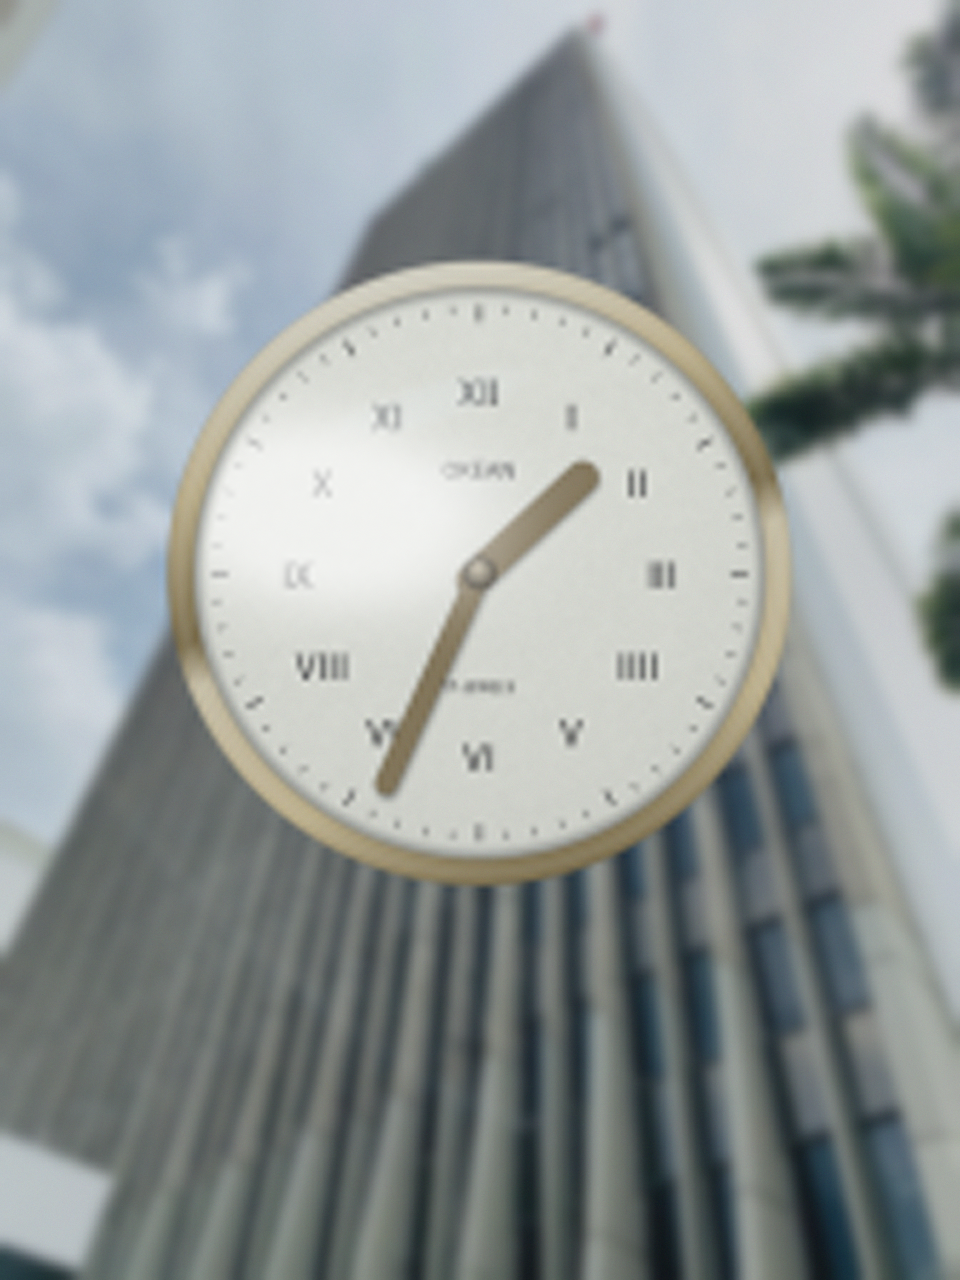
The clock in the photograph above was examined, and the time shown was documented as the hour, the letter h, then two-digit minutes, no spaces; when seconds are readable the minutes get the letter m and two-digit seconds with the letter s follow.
1h34
